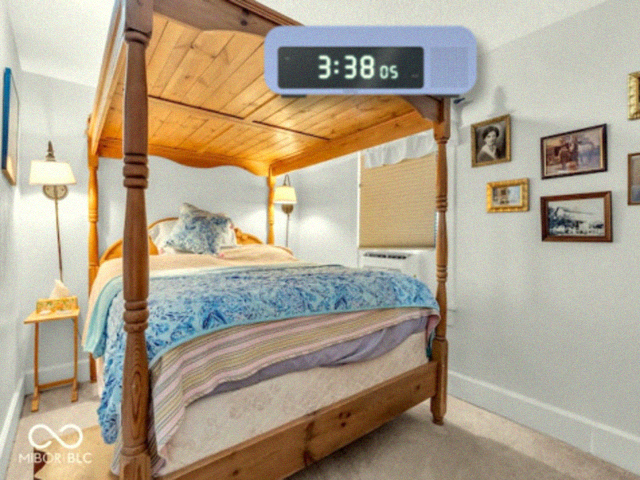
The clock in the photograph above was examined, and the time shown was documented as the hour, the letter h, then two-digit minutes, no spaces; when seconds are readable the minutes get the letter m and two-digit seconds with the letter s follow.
3h38m05s
